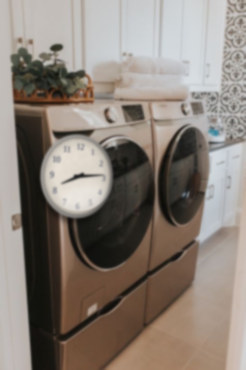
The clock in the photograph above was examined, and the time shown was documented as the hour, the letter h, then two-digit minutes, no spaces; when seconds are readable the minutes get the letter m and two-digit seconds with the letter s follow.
8h14
